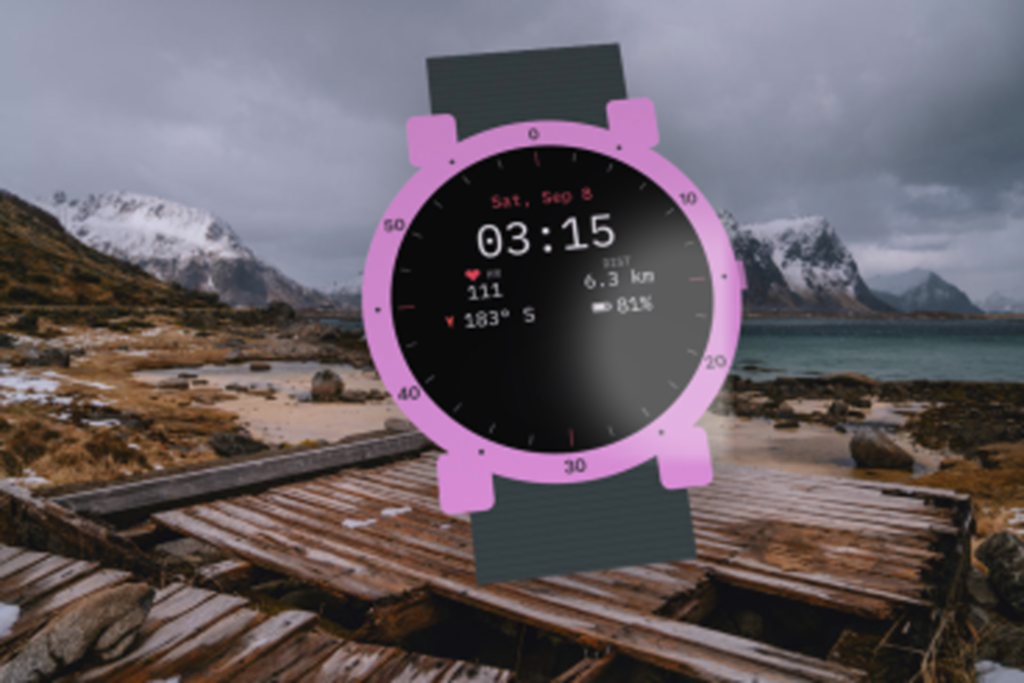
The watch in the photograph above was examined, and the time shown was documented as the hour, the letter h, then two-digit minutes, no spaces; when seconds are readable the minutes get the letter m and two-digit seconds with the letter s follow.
3h15
